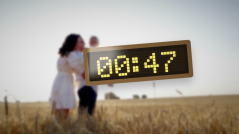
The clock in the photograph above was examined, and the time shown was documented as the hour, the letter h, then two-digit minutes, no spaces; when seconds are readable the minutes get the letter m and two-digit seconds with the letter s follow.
0h47
